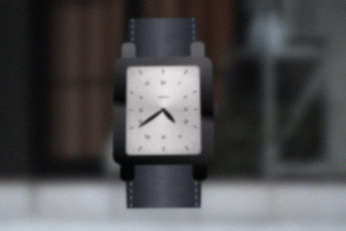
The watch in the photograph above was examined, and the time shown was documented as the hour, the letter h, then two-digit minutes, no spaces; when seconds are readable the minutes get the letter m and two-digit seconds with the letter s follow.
4h39
